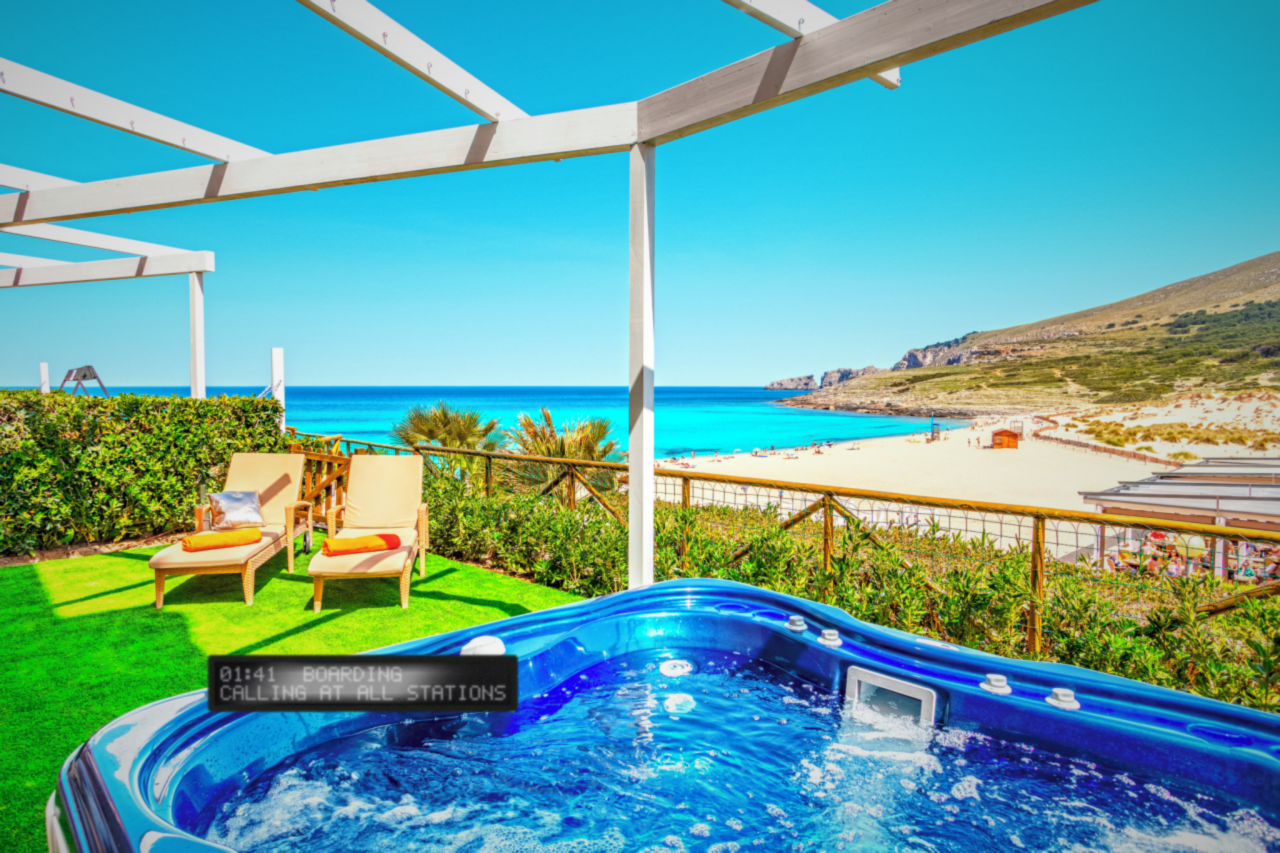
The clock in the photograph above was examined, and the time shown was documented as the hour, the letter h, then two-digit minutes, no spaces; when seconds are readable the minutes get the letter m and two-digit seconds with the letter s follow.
1h41
